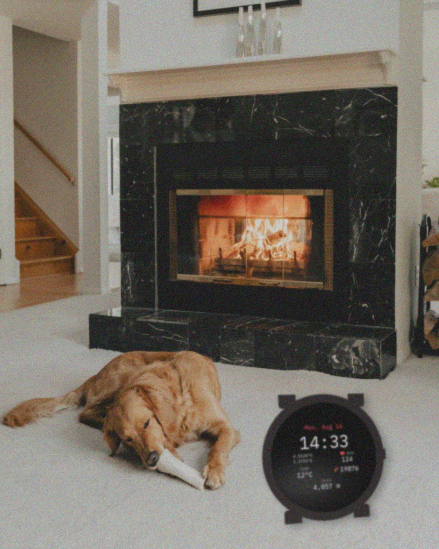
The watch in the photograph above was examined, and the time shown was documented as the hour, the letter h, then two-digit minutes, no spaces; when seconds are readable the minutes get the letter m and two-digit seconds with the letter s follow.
14h33
